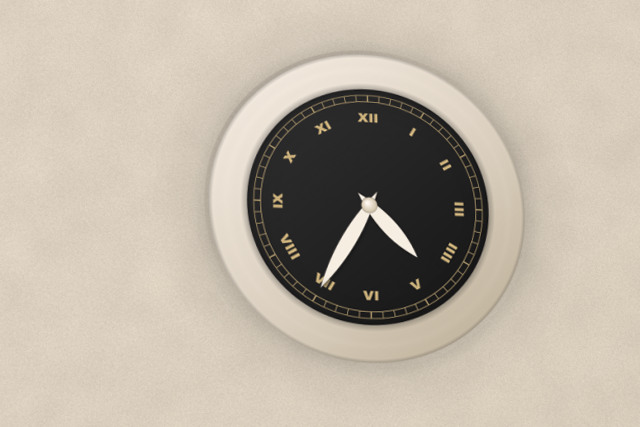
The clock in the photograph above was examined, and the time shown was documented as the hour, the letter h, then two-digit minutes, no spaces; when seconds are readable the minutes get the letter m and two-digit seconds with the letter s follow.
4h35
